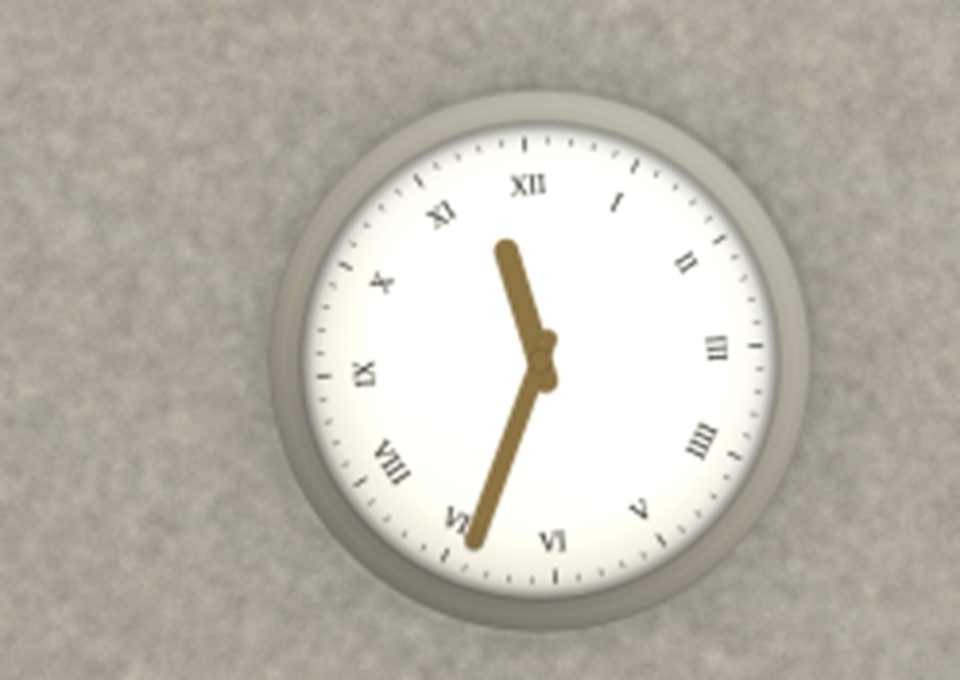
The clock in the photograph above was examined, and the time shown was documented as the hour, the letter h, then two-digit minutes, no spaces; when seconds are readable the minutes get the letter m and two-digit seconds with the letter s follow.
11h34
